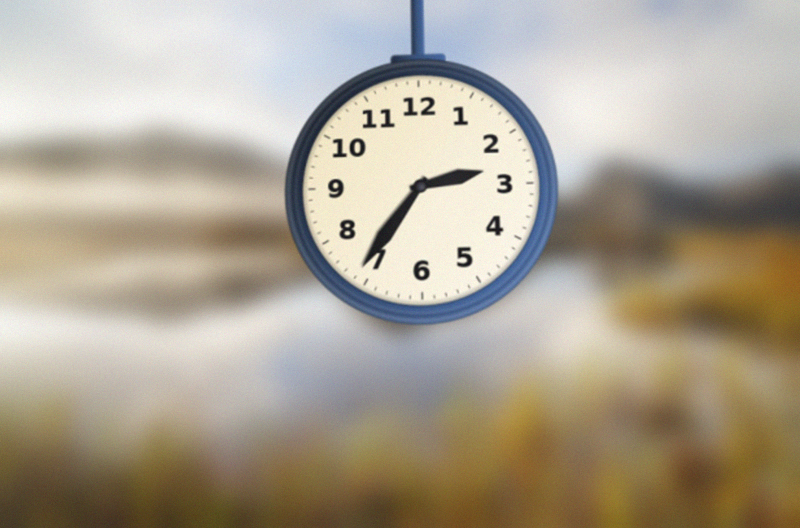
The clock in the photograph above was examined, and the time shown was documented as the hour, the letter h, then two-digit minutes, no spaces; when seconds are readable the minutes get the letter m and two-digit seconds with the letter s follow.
2h36
